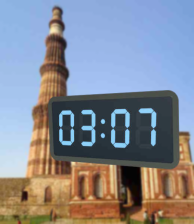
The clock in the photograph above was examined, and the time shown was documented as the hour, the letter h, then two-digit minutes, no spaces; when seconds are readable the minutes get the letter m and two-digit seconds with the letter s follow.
3h07
